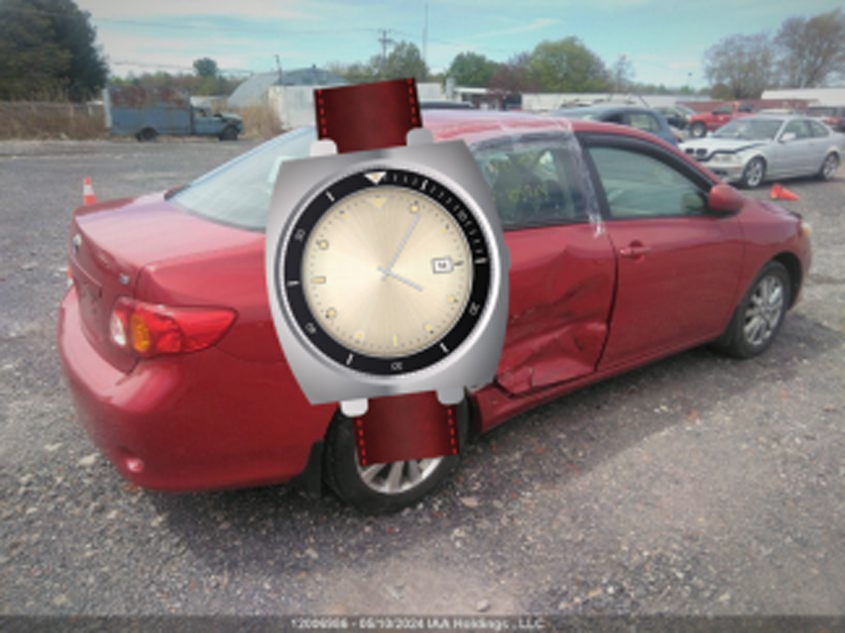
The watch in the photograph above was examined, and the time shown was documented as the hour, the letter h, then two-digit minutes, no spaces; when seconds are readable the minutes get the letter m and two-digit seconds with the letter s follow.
4h06
